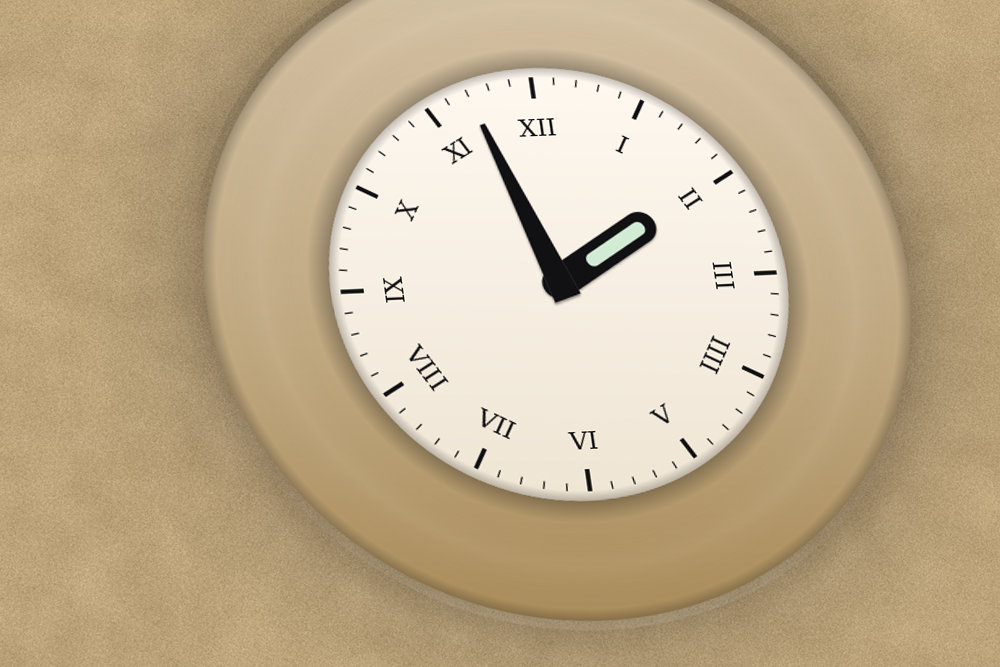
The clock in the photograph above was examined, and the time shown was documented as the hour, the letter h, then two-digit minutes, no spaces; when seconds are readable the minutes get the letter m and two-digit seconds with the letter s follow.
1h57
